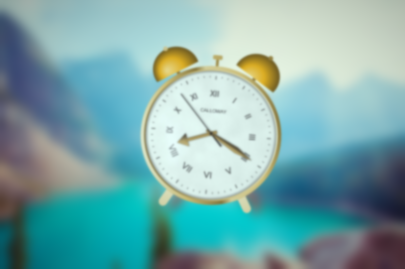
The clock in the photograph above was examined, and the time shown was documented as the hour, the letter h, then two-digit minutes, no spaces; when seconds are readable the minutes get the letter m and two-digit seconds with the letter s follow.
8h19m53s
